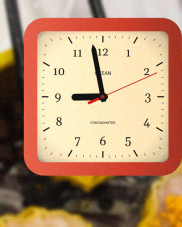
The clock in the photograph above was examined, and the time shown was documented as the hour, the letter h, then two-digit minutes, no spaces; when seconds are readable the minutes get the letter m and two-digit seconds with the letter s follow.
8h58m11s
